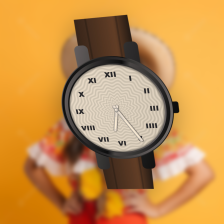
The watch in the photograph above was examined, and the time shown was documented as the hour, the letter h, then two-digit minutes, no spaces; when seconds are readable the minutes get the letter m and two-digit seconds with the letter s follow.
6h25
